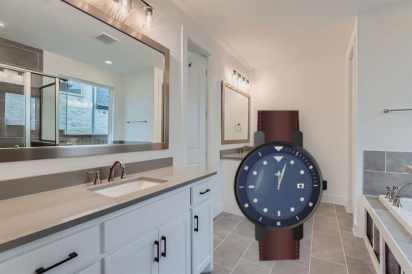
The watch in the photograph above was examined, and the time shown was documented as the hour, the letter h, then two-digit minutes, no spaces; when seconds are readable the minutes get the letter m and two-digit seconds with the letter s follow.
12h03
